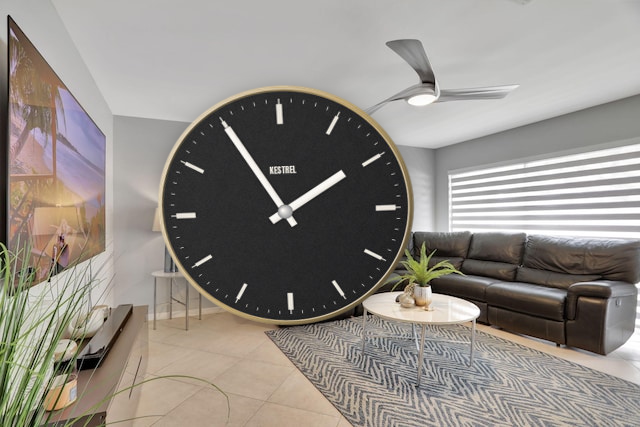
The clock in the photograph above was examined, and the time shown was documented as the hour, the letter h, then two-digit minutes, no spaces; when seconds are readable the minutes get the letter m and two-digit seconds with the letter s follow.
1h55
